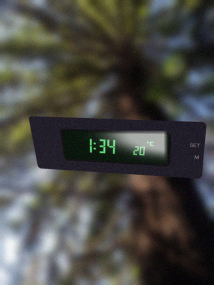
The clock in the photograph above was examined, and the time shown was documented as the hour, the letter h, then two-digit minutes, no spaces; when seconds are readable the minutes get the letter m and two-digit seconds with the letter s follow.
1h34
